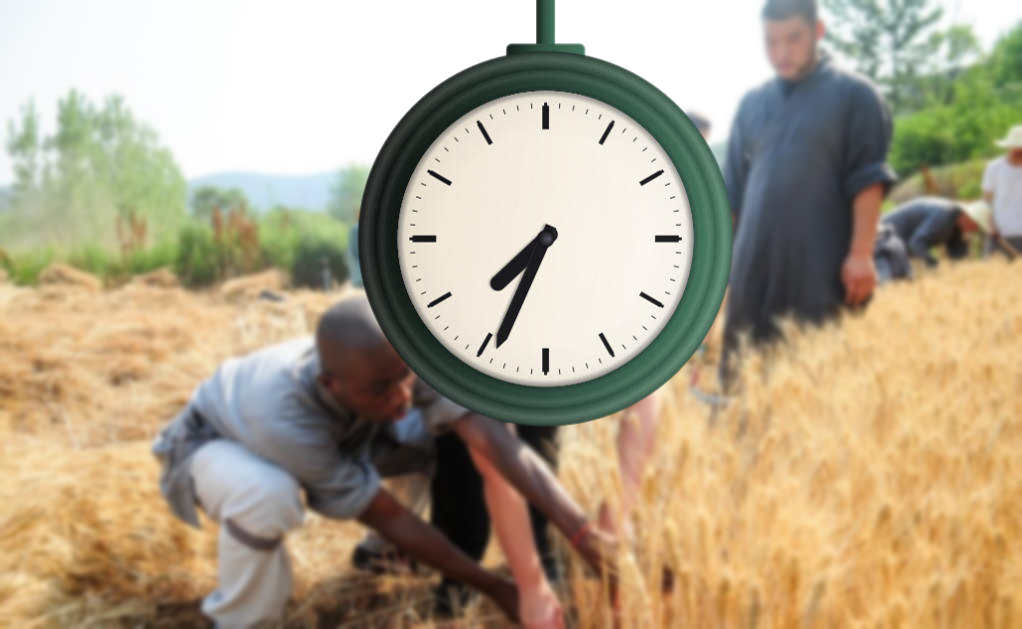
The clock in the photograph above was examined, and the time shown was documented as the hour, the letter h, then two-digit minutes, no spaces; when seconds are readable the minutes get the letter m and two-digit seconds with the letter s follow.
7h34
